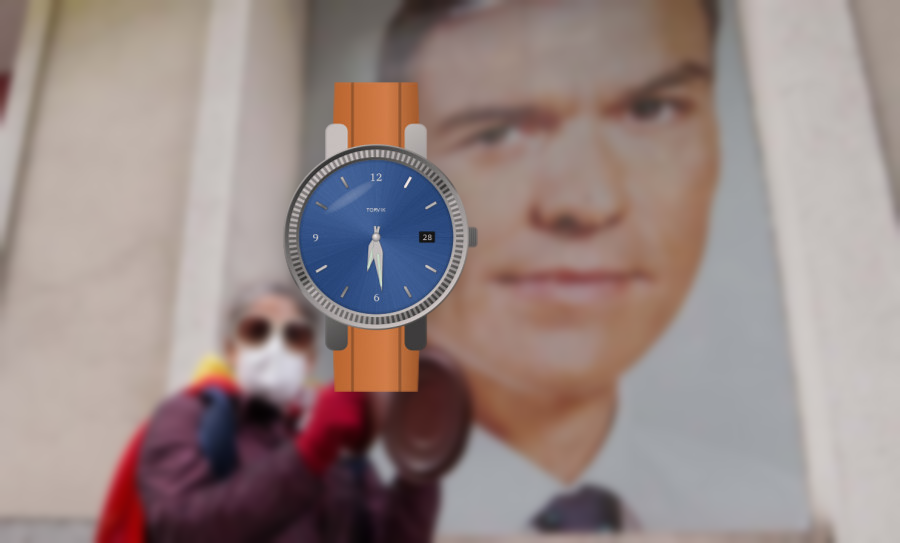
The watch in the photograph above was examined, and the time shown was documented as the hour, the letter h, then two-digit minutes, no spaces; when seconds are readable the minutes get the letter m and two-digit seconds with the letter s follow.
6h29
